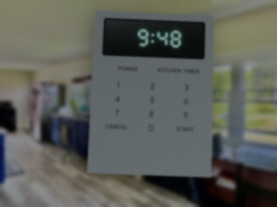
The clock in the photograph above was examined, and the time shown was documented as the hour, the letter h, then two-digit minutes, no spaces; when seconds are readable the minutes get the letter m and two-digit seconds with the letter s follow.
9h48
